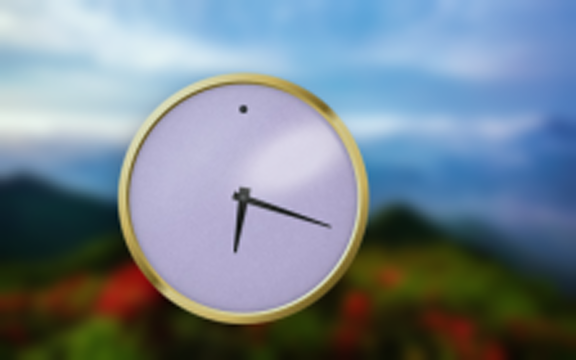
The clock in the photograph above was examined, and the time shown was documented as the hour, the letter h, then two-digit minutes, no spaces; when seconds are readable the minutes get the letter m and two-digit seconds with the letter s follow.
6h18
